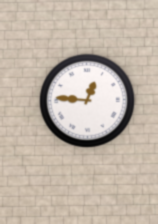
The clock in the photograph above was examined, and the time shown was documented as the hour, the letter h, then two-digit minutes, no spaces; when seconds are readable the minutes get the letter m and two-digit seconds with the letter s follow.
12h46
